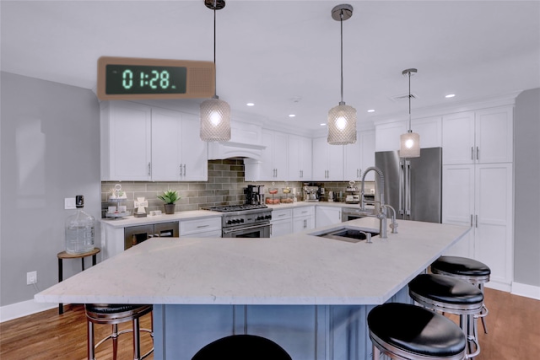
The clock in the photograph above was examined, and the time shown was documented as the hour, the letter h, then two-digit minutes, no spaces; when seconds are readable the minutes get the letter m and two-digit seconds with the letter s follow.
1h28
